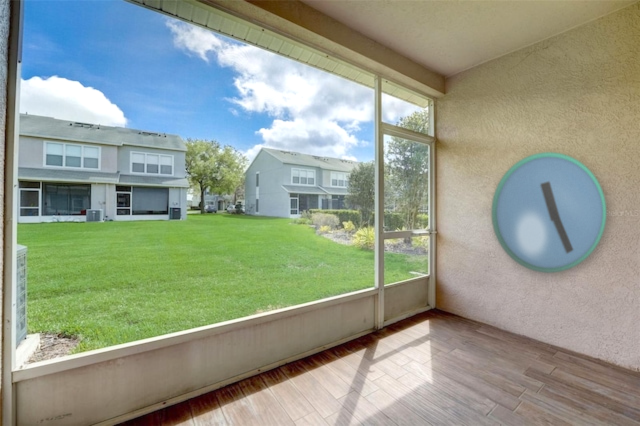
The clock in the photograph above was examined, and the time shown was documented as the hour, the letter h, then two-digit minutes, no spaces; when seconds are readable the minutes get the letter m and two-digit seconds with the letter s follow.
11h26
